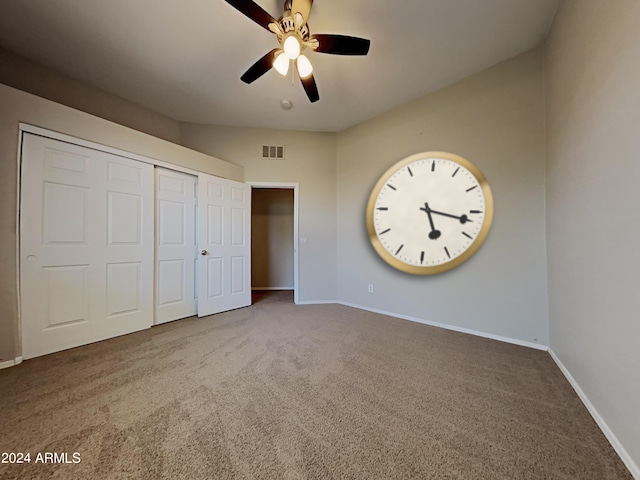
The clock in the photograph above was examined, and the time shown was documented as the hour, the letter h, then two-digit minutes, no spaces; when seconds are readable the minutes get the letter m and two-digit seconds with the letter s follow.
5h17
